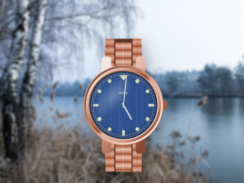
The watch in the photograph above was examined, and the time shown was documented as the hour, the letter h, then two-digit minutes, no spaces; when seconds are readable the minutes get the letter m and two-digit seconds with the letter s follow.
5h01
